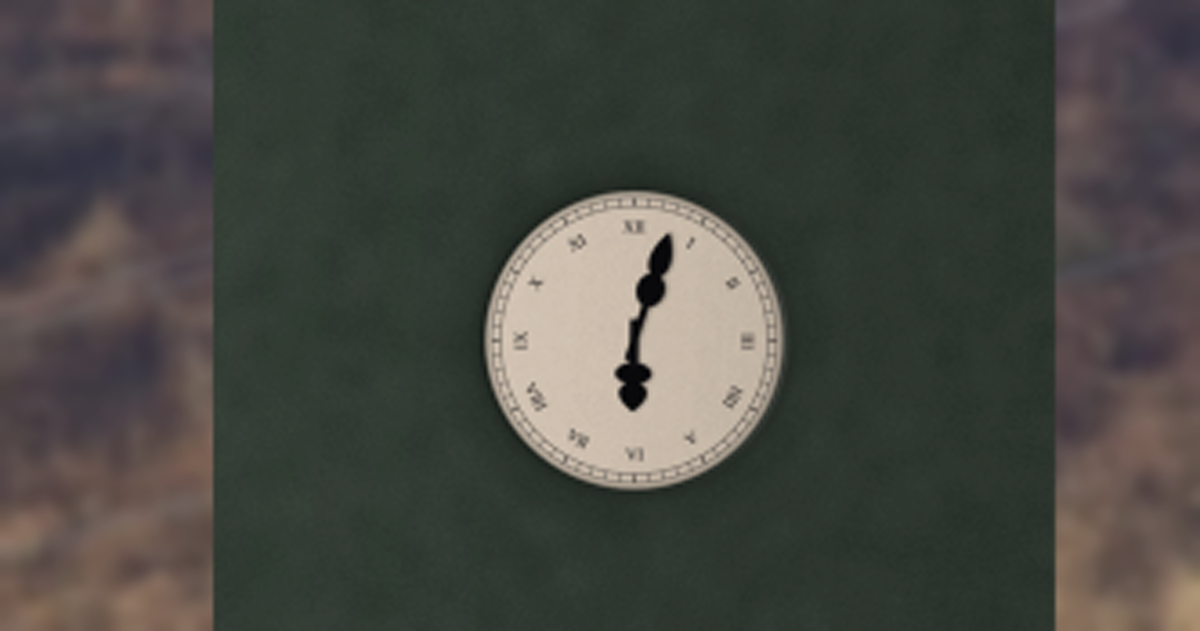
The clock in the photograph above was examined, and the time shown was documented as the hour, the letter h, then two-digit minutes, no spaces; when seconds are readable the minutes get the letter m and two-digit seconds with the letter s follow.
6h03
